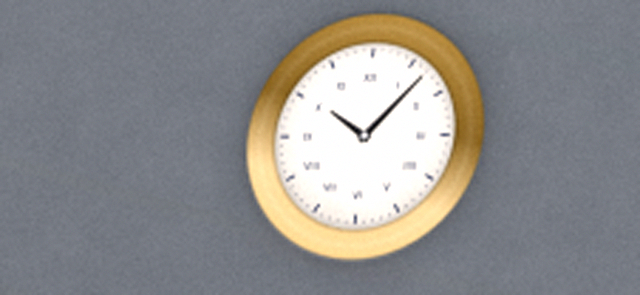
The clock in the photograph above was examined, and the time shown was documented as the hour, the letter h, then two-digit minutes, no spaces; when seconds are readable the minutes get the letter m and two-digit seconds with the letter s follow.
10h07
